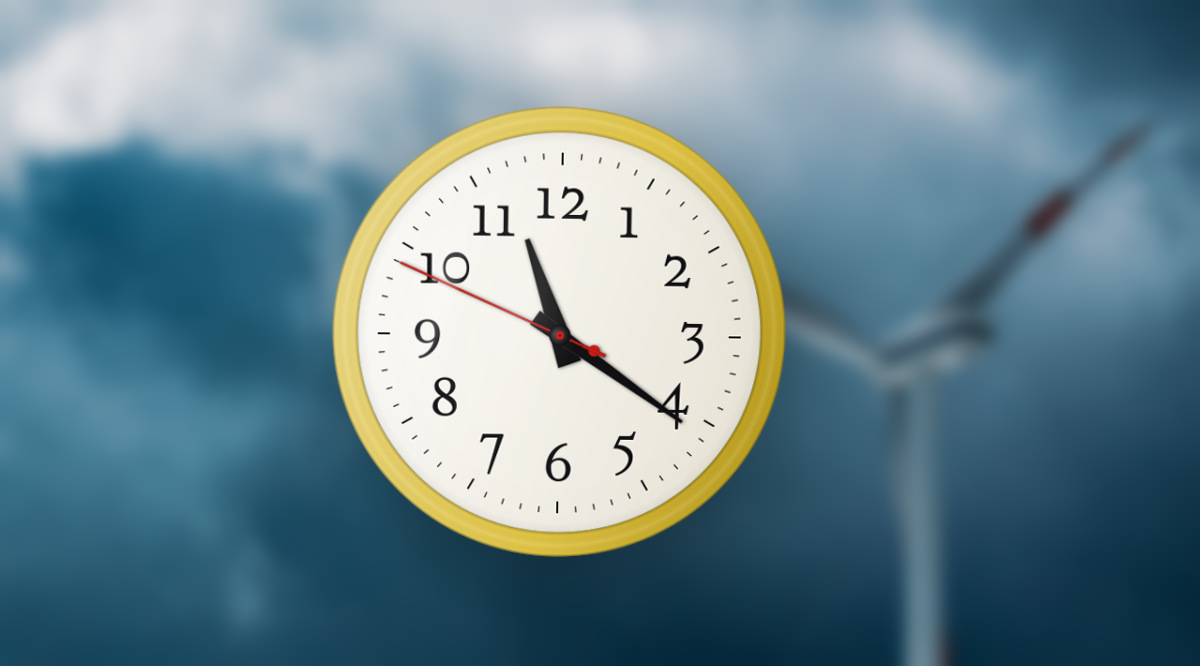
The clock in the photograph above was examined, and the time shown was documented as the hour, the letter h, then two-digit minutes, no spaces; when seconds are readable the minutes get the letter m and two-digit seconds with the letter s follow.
11h20m49s
